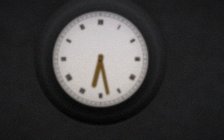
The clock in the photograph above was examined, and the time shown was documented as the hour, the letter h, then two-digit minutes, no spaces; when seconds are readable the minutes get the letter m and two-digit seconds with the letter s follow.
6h28
